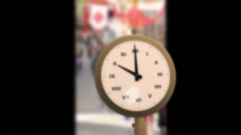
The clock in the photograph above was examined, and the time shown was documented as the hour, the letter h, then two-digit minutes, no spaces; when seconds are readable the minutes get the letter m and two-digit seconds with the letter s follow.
10h00
